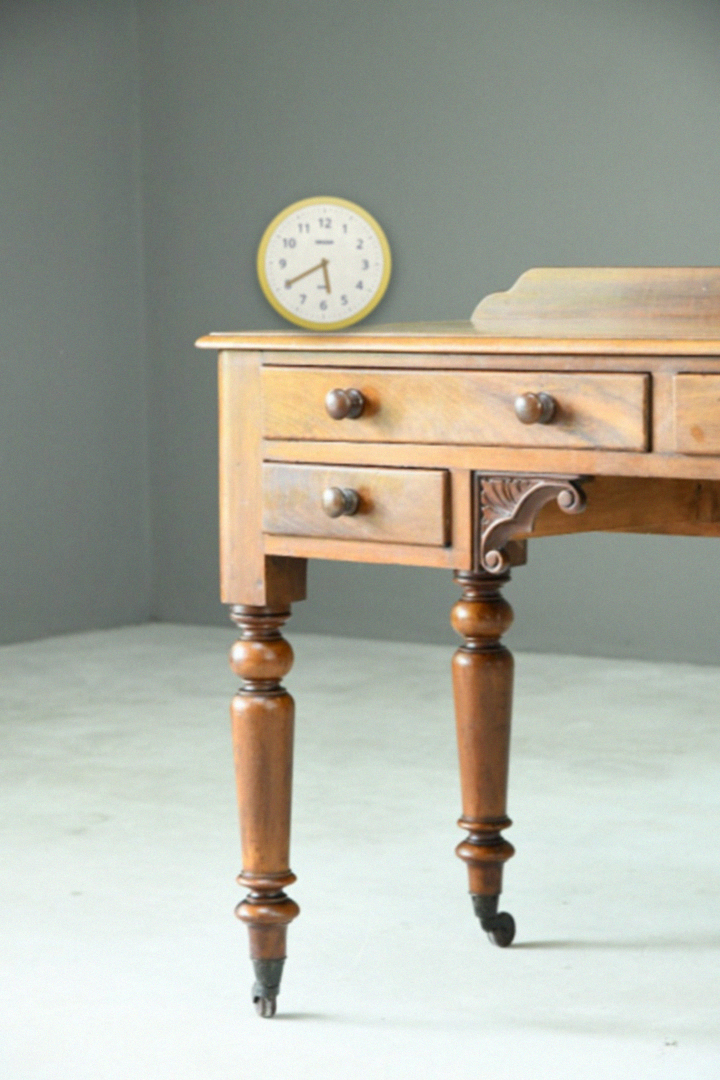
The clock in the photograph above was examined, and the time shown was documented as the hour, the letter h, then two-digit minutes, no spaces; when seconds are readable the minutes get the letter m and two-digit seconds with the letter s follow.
5h40
